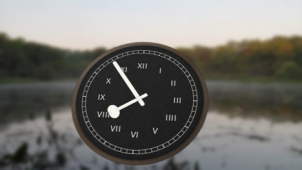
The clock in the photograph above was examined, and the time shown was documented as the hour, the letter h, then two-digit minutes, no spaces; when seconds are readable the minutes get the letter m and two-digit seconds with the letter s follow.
7h54
